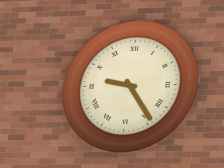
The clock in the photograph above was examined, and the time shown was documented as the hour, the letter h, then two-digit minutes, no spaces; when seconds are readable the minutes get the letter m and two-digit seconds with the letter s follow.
9h24
